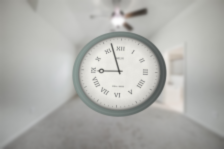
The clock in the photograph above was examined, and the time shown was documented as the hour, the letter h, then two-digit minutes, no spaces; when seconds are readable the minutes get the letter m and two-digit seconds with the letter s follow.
8h57
